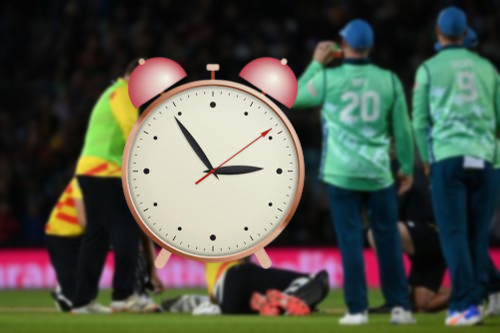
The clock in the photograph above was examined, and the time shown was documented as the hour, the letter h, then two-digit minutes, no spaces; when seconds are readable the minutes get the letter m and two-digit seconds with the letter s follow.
2h54m09s
